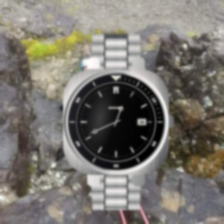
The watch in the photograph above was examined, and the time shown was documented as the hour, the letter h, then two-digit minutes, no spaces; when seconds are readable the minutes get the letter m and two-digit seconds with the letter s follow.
12h41
